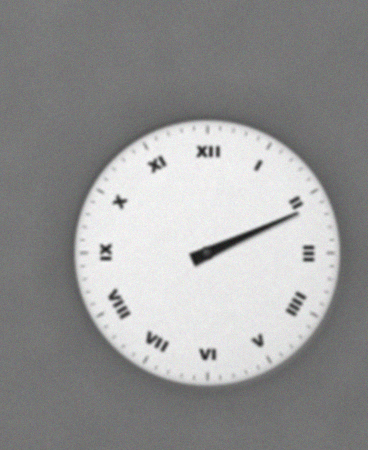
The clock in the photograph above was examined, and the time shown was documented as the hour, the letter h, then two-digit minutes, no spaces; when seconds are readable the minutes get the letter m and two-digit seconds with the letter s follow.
2h11
